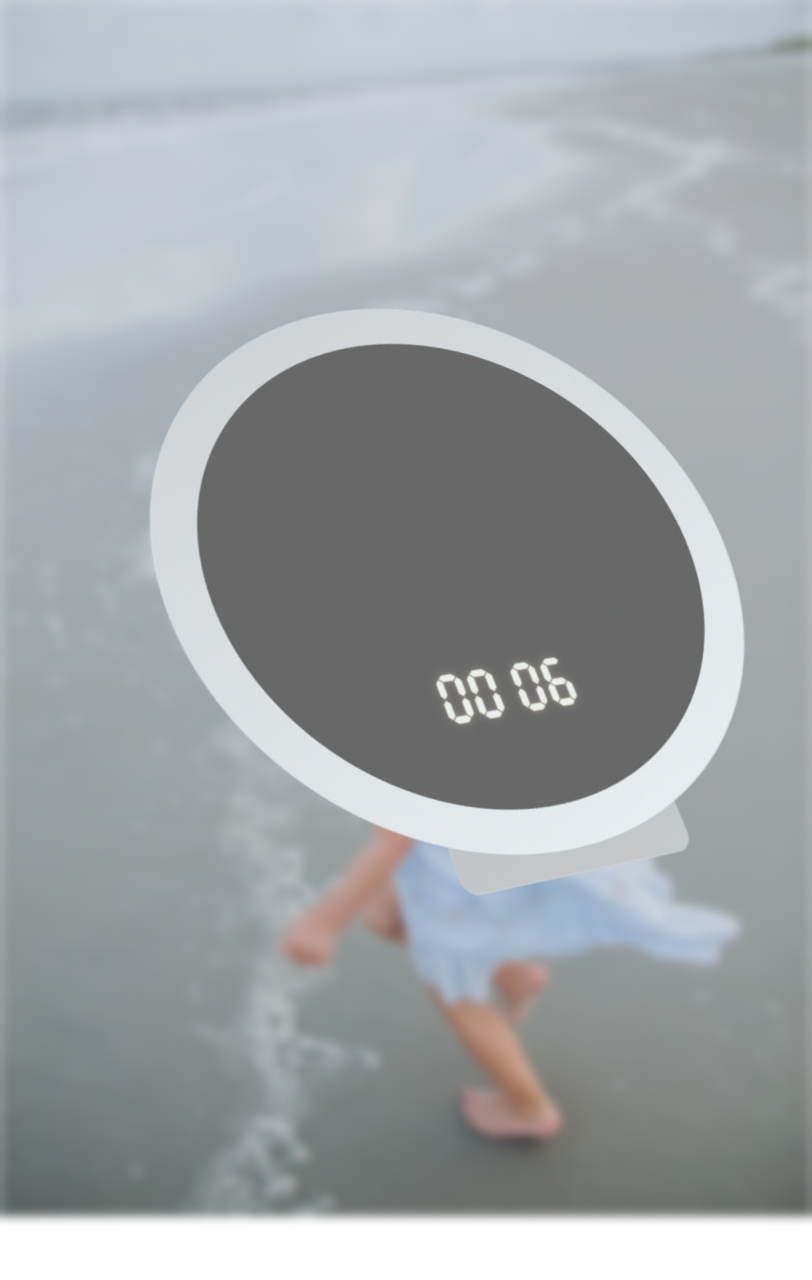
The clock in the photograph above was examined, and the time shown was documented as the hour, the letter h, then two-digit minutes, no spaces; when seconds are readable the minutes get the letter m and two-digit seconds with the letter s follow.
0h06
